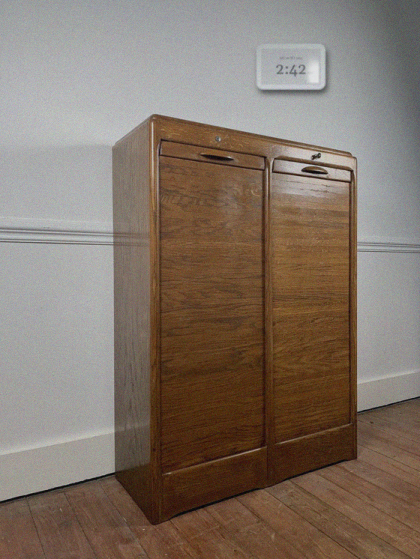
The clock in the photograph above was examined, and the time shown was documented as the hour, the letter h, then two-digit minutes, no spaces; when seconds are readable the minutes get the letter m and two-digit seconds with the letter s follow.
2h42
